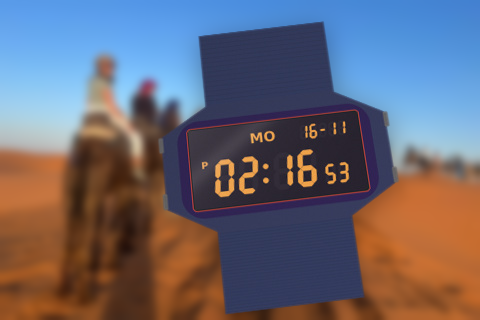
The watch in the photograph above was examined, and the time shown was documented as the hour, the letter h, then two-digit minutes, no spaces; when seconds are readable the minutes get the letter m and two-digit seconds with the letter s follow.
2h16m53s
